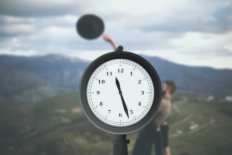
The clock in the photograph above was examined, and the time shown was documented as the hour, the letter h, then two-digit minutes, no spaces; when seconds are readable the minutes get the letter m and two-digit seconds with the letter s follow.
11h27
